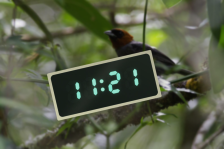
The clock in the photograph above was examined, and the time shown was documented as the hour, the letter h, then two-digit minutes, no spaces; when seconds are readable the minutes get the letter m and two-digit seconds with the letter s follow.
11h21
